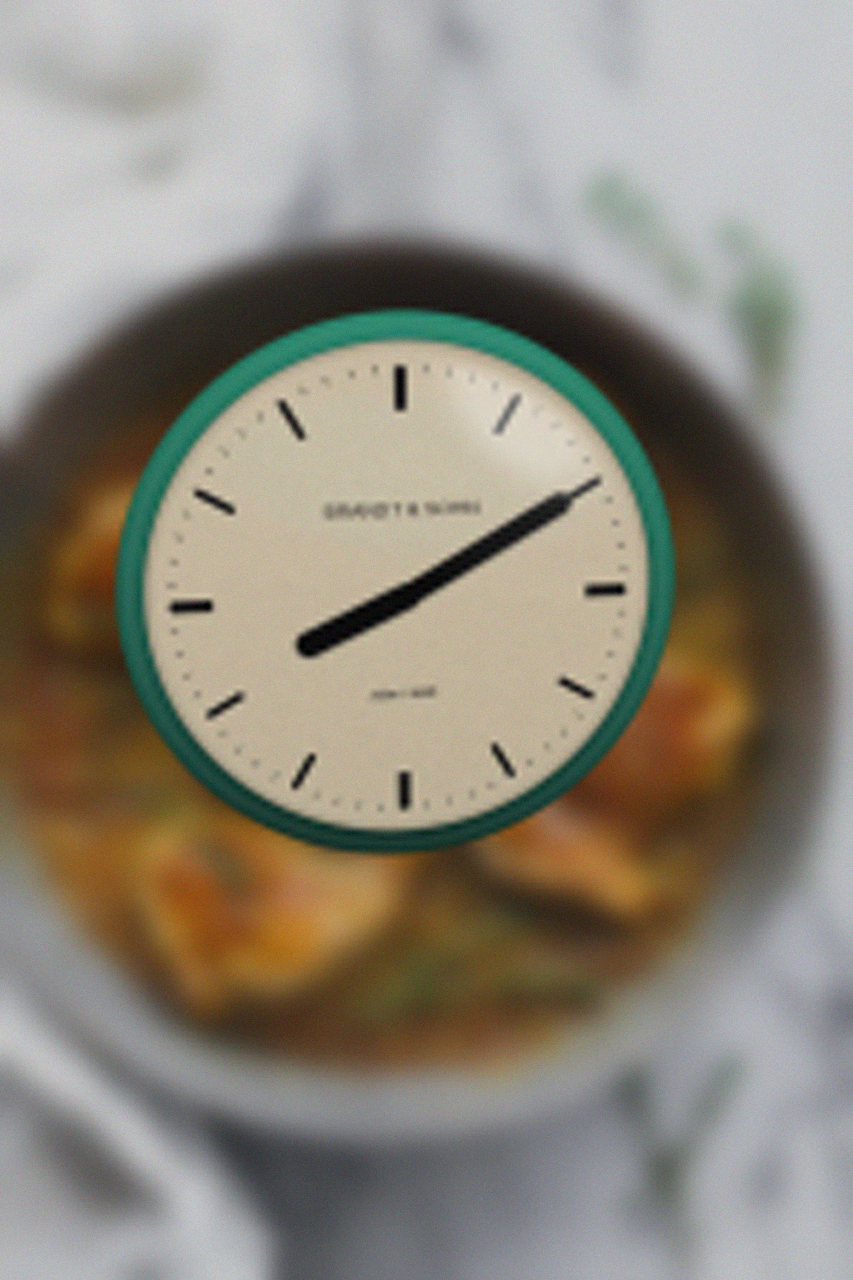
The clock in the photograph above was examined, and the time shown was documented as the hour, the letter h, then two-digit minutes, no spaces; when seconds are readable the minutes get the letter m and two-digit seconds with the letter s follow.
8h10
